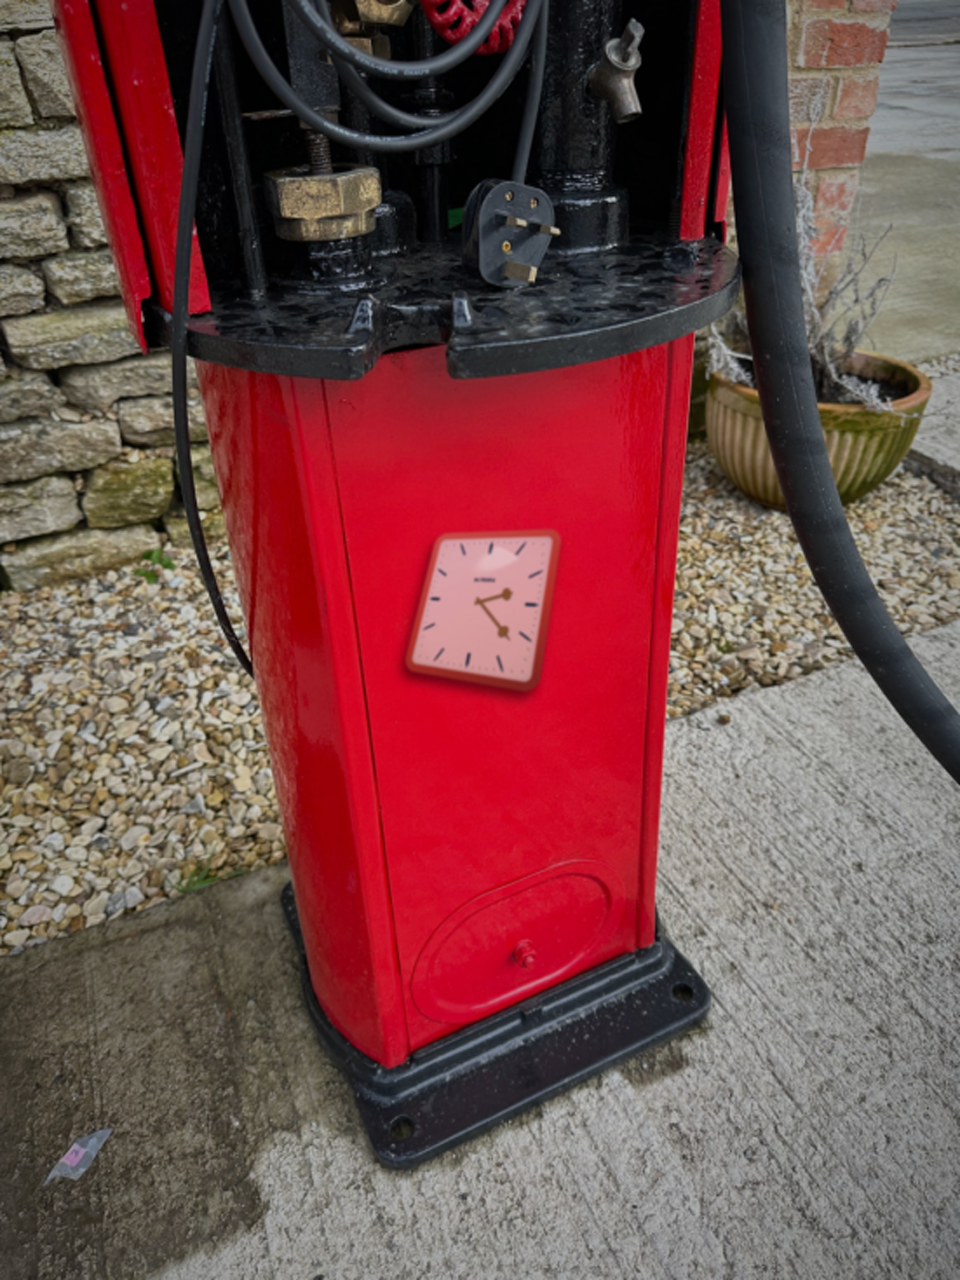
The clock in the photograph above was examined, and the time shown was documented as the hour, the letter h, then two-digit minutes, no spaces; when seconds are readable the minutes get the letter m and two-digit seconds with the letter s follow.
2h22
